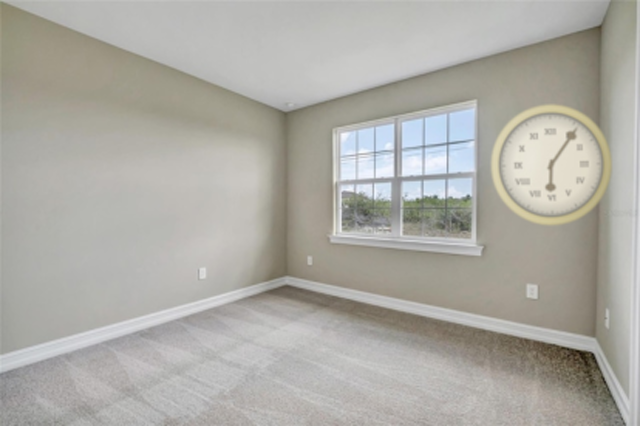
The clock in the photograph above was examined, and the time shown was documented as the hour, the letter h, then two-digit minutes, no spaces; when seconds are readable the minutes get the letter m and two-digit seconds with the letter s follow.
6h06
